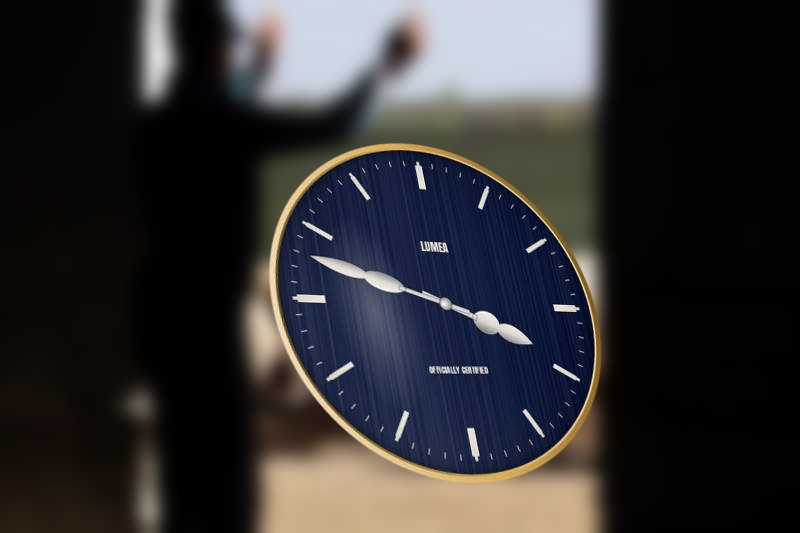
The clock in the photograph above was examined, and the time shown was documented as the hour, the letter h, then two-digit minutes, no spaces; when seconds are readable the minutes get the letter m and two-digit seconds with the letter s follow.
3h48
